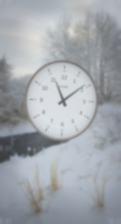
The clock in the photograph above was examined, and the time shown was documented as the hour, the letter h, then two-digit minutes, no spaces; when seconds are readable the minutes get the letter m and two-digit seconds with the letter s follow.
11h09
